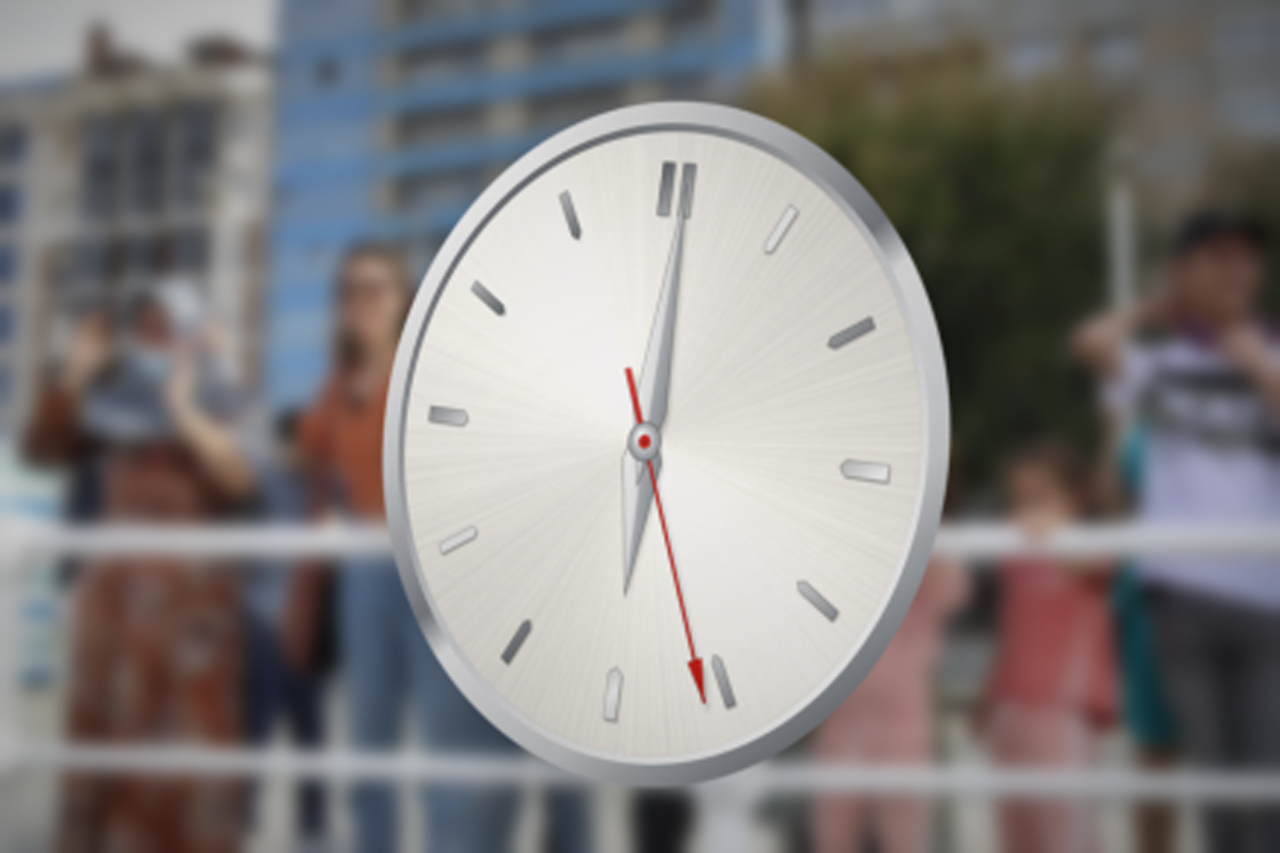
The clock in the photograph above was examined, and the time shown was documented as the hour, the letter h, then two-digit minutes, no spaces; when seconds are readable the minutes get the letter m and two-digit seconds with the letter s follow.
6h00m26s
